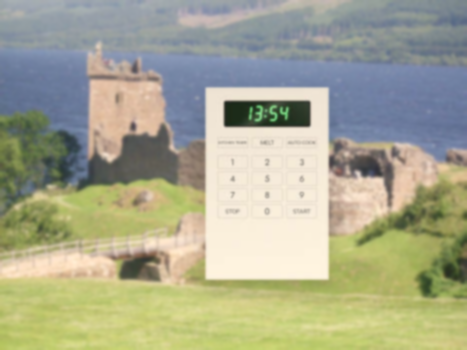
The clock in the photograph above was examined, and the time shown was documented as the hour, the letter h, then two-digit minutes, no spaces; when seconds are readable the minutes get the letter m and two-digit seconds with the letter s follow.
13h54
